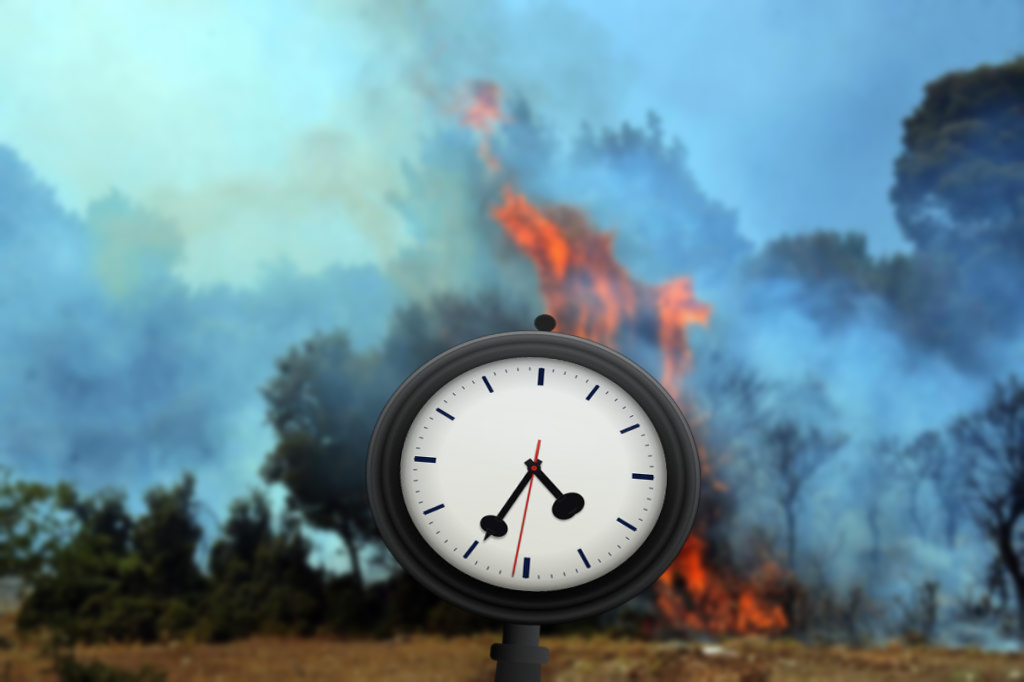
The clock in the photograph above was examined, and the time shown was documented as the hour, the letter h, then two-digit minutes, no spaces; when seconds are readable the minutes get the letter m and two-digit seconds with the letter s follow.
4h34m31s
